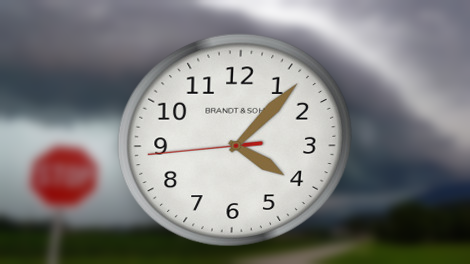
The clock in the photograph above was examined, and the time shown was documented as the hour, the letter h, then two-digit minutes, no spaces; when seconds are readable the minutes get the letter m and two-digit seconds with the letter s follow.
4h06m44s
